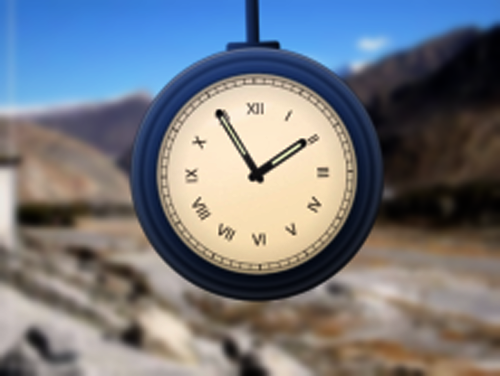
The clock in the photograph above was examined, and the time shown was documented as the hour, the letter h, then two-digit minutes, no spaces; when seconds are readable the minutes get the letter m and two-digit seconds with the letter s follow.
1h55
